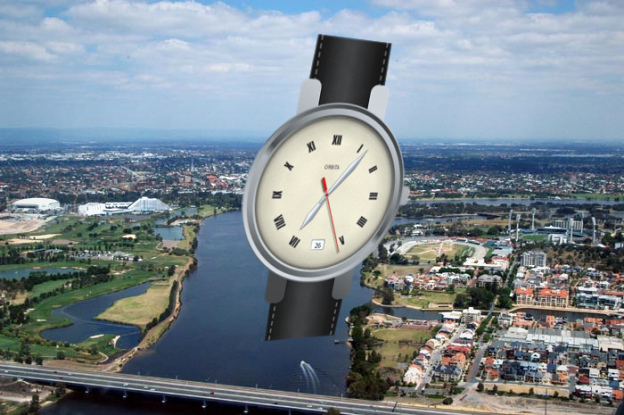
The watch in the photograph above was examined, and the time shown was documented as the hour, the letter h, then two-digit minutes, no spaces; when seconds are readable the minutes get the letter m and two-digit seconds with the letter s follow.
7h06m26s
